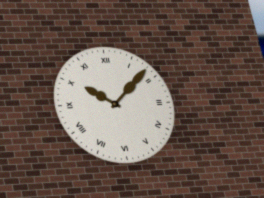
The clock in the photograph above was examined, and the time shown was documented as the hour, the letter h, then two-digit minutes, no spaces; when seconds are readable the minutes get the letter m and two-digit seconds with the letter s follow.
10h08
